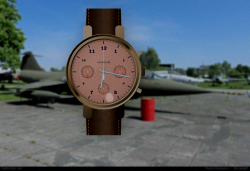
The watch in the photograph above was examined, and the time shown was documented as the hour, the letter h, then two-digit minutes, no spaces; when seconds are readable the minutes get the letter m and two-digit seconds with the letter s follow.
6h17
